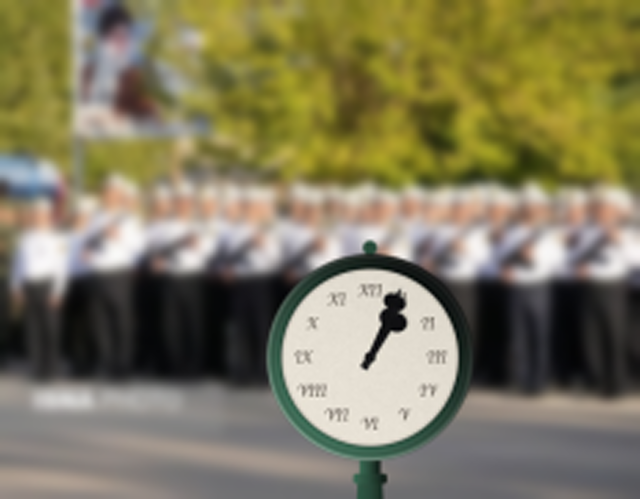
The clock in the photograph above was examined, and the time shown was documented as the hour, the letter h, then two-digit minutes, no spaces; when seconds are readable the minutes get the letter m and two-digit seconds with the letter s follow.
1h04
